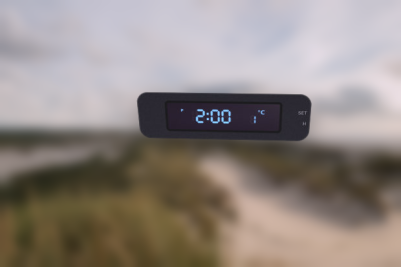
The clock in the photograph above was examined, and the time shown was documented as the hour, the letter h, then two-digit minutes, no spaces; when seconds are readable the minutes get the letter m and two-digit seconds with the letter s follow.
2h00
